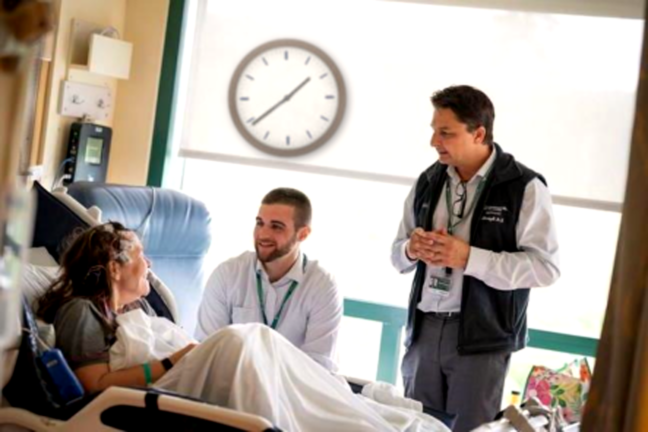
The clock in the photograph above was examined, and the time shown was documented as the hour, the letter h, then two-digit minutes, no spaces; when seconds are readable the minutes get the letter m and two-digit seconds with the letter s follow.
1h39
